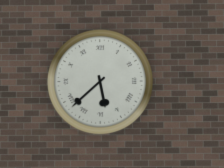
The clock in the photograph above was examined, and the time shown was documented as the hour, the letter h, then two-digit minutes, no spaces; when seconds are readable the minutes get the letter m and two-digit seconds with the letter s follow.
5h38
